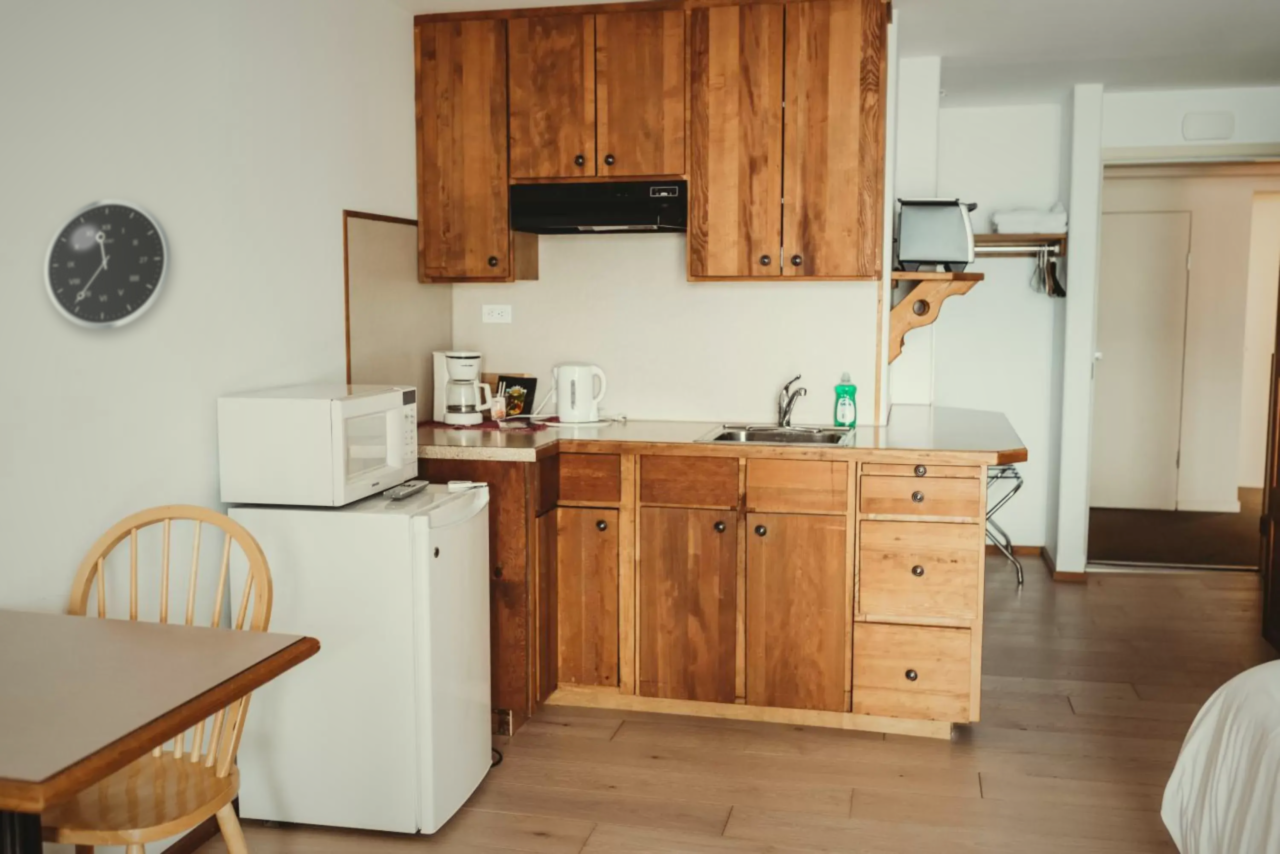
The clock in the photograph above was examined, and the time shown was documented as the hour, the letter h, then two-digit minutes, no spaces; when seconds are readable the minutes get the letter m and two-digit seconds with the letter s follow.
11h36
